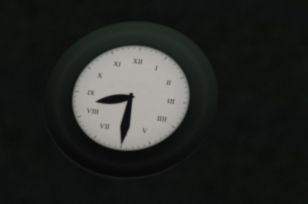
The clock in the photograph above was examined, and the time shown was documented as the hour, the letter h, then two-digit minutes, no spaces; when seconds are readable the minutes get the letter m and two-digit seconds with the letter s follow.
8h30
